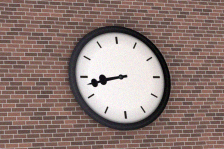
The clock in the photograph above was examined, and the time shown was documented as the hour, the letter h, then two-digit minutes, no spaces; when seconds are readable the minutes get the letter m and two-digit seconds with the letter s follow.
8h43
